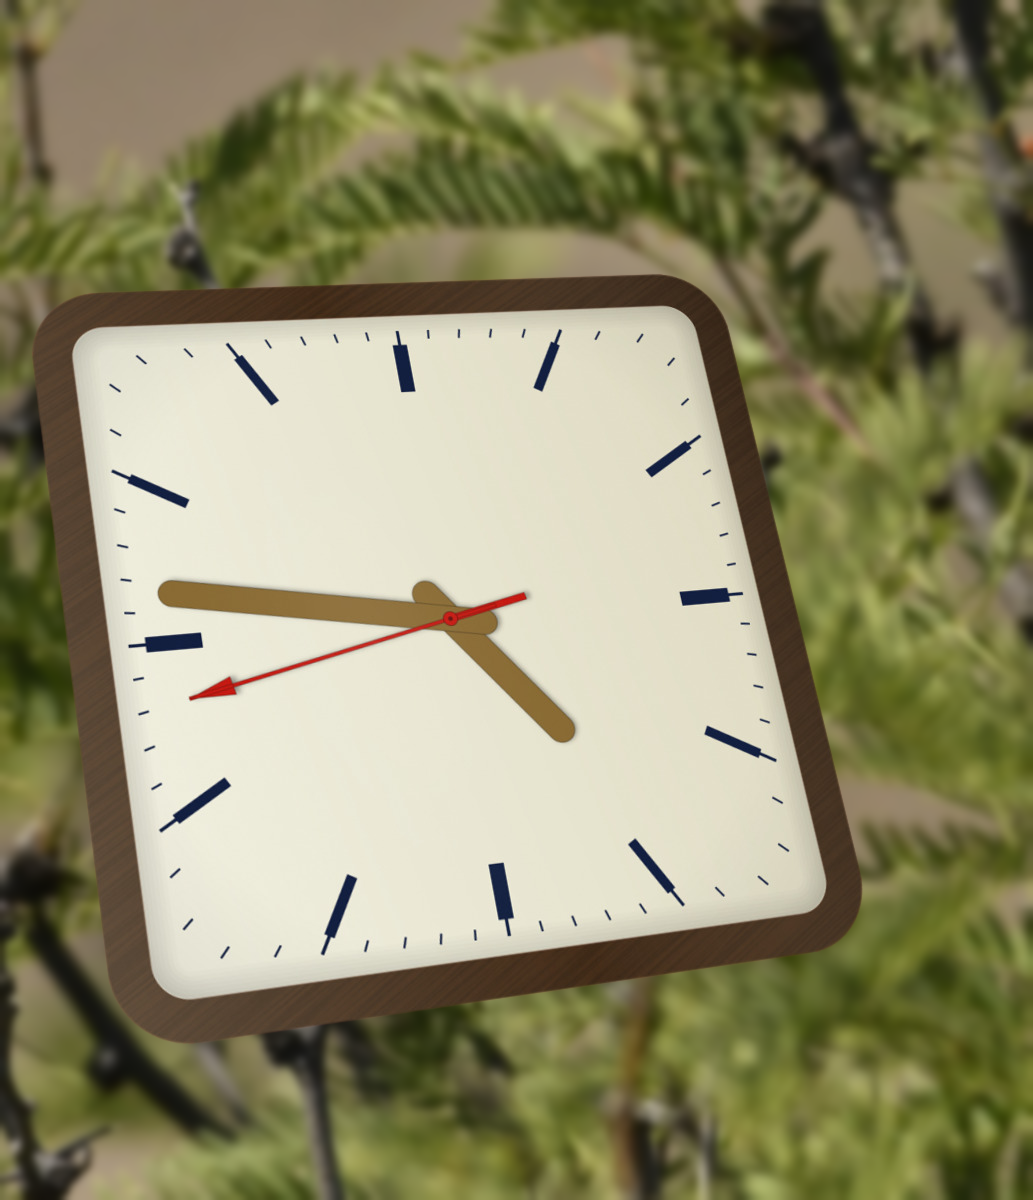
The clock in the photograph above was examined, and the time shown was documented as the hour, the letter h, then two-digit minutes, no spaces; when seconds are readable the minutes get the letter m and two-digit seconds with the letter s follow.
4h46m43s
